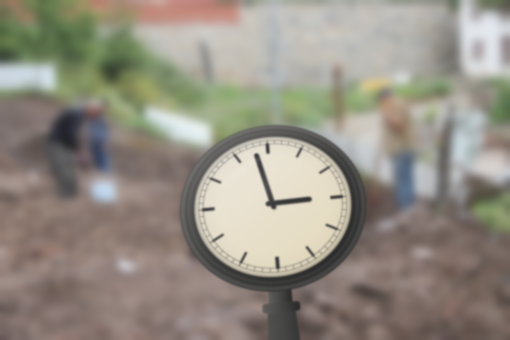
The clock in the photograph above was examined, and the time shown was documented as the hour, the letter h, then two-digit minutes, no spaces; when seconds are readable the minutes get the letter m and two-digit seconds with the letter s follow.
2h58
